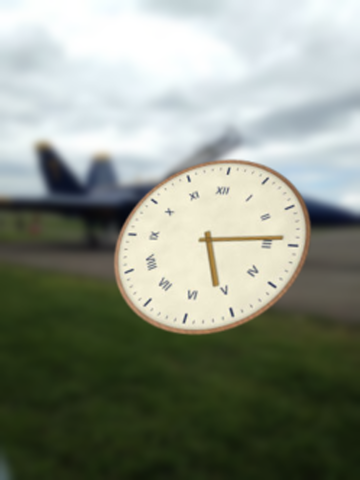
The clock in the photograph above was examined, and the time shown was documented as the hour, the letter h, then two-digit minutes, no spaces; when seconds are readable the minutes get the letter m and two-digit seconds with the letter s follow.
5h14
